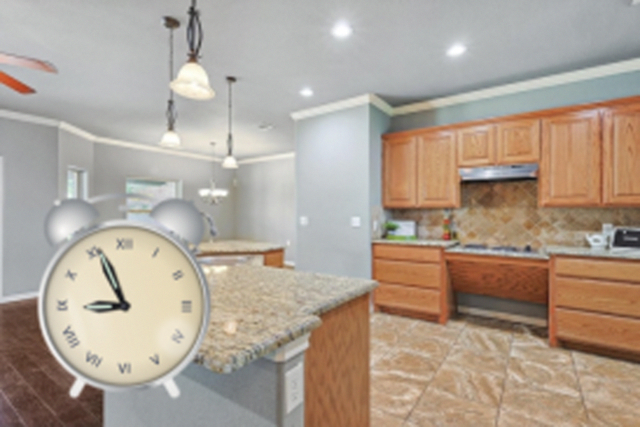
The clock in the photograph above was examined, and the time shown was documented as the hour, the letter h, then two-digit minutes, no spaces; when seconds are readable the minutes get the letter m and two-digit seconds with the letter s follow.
8h56
